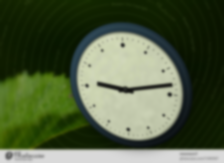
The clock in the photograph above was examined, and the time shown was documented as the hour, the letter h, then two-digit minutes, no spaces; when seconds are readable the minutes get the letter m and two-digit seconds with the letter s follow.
9h13
